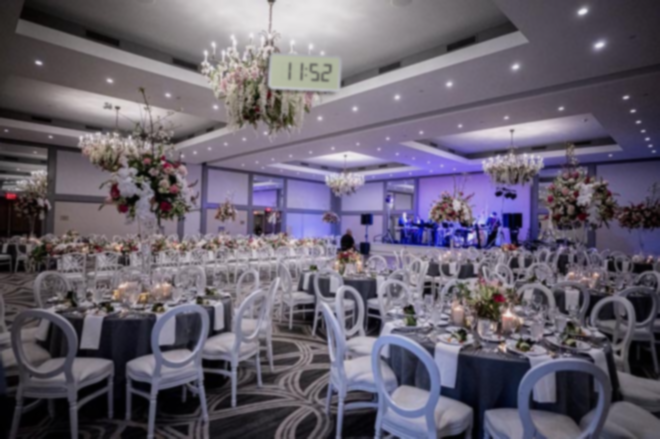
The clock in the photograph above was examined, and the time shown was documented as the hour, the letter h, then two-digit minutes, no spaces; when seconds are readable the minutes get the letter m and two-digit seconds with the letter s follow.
11h52
